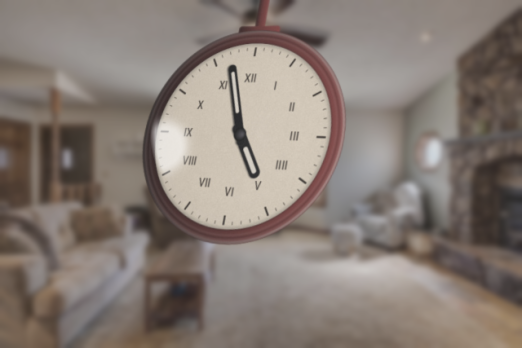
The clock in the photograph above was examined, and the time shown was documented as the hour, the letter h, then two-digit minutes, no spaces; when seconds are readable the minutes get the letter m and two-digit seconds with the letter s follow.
4h57
